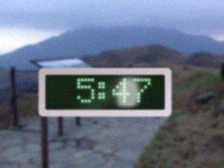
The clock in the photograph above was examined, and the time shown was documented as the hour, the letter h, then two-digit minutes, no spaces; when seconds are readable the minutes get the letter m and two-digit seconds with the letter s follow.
5h47
